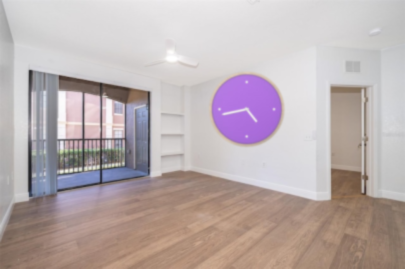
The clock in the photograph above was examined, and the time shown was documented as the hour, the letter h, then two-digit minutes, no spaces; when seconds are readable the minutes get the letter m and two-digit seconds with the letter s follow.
4h43
